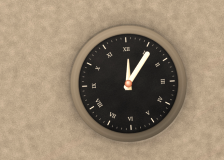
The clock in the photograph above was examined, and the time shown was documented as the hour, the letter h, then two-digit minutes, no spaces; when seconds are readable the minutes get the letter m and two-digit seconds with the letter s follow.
12h06
